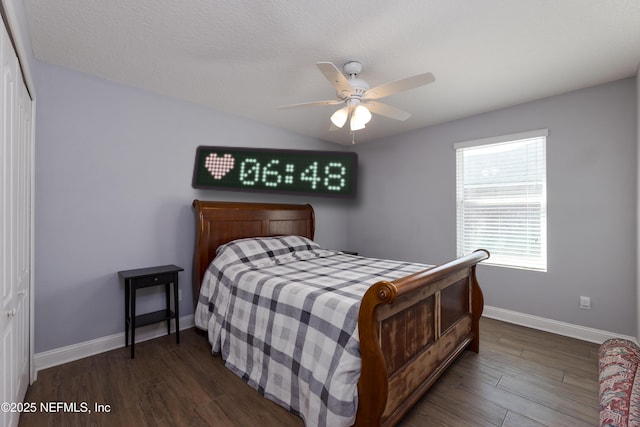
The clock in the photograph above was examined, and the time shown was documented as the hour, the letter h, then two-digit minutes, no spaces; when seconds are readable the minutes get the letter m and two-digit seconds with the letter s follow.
6h48
